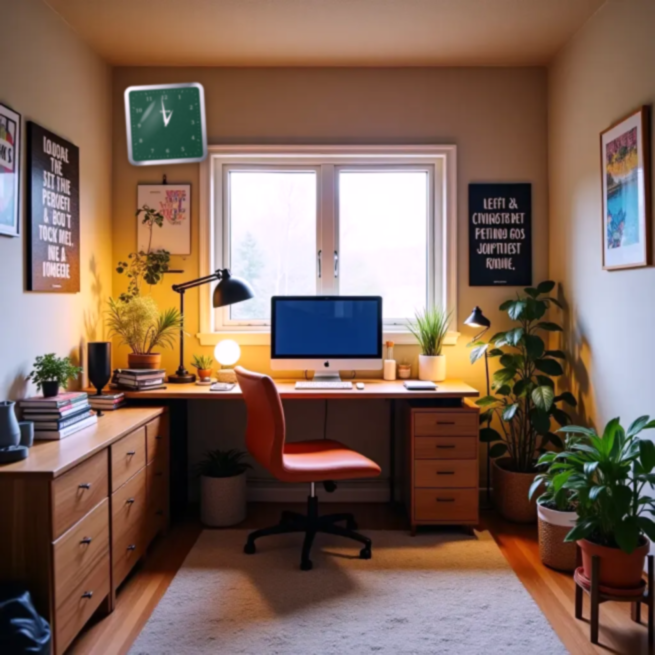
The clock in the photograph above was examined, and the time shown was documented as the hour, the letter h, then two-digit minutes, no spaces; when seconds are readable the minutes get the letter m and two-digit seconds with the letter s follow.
12h59
